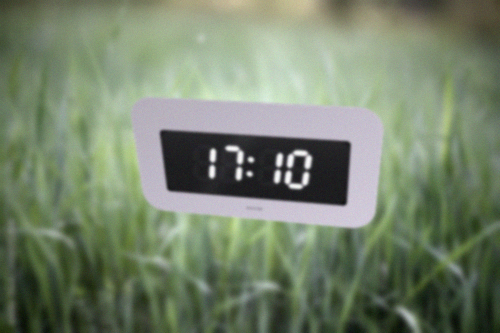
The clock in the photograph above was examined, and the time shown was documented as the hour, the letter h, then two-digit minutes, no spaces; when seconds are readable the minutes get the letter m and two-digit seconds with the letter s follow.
17h10
